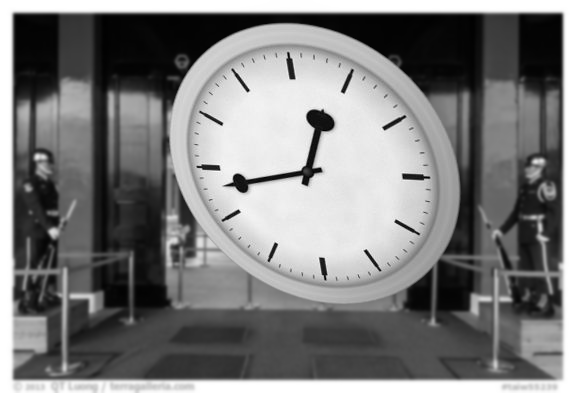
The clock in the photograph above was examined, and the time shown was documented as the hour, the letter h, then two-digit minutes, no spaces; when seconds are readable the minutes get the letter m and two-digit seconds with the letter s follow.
12h43
